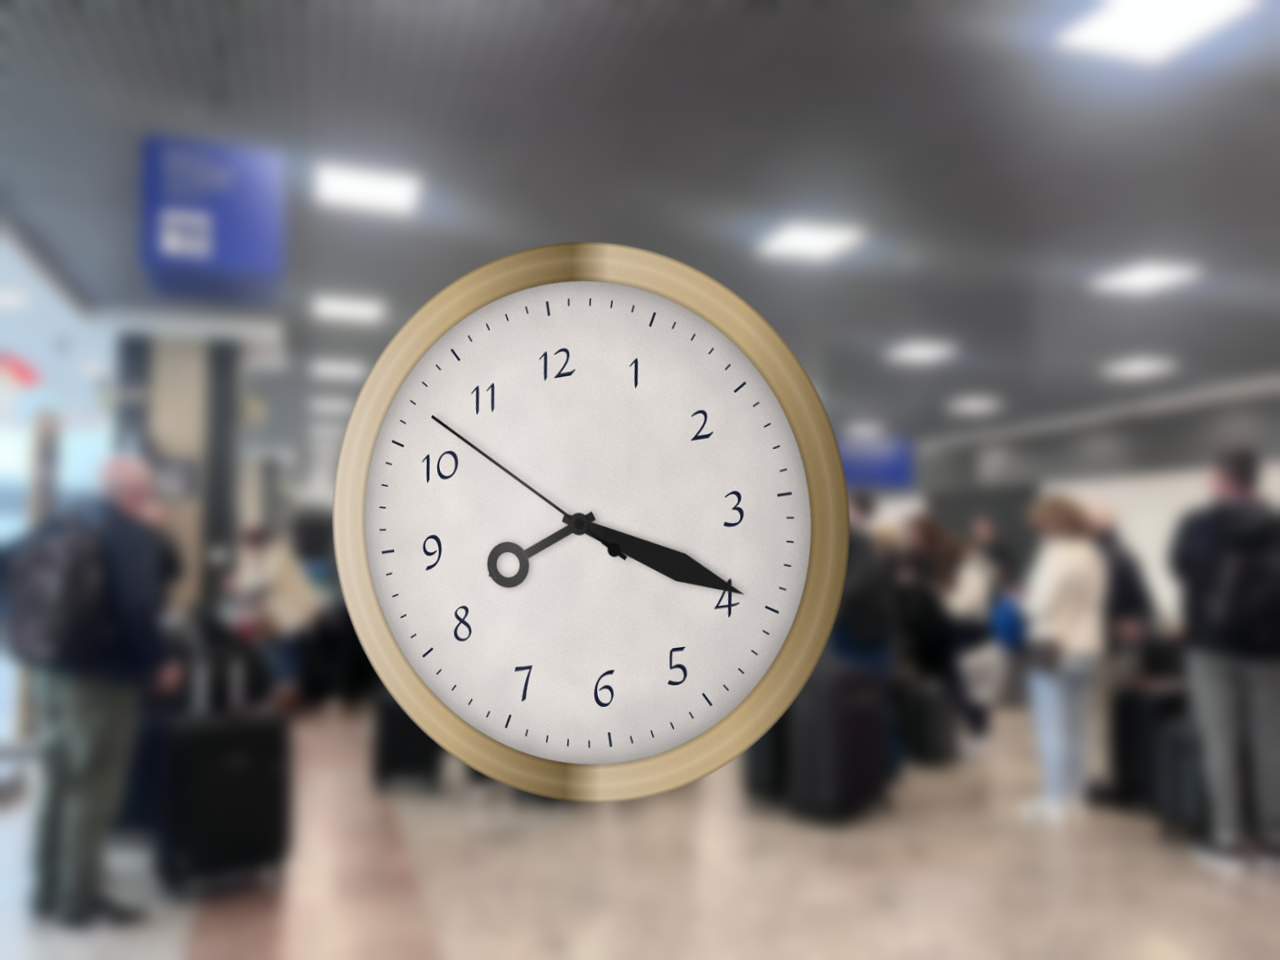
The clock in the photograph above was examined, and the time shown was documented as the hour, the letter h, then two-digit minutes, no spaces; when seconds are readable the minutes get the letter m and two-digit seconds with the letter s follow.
8h19m52s
